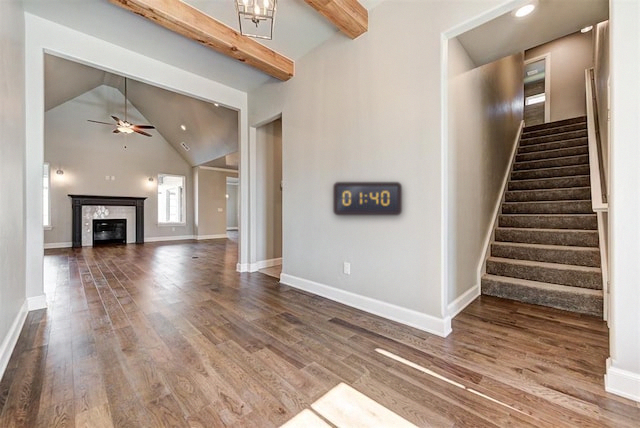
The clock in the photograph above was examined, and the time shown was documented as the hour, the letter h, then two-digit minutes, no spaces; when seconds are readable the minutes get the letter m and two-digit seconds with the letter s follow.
1h40
